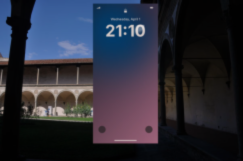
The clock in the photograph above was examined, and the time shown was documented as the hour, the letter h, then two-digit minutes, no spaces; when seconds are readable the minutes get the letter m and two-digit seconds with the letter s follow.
21h10
